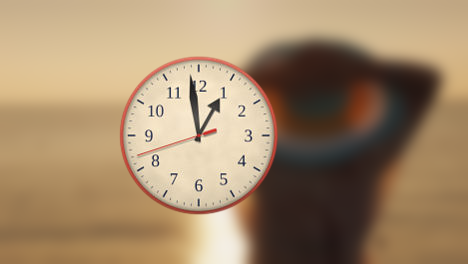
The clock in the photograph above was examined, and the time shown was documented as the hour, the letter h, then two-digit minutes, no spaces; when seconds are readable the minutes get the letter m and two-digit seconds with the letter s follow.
12h58m42s
